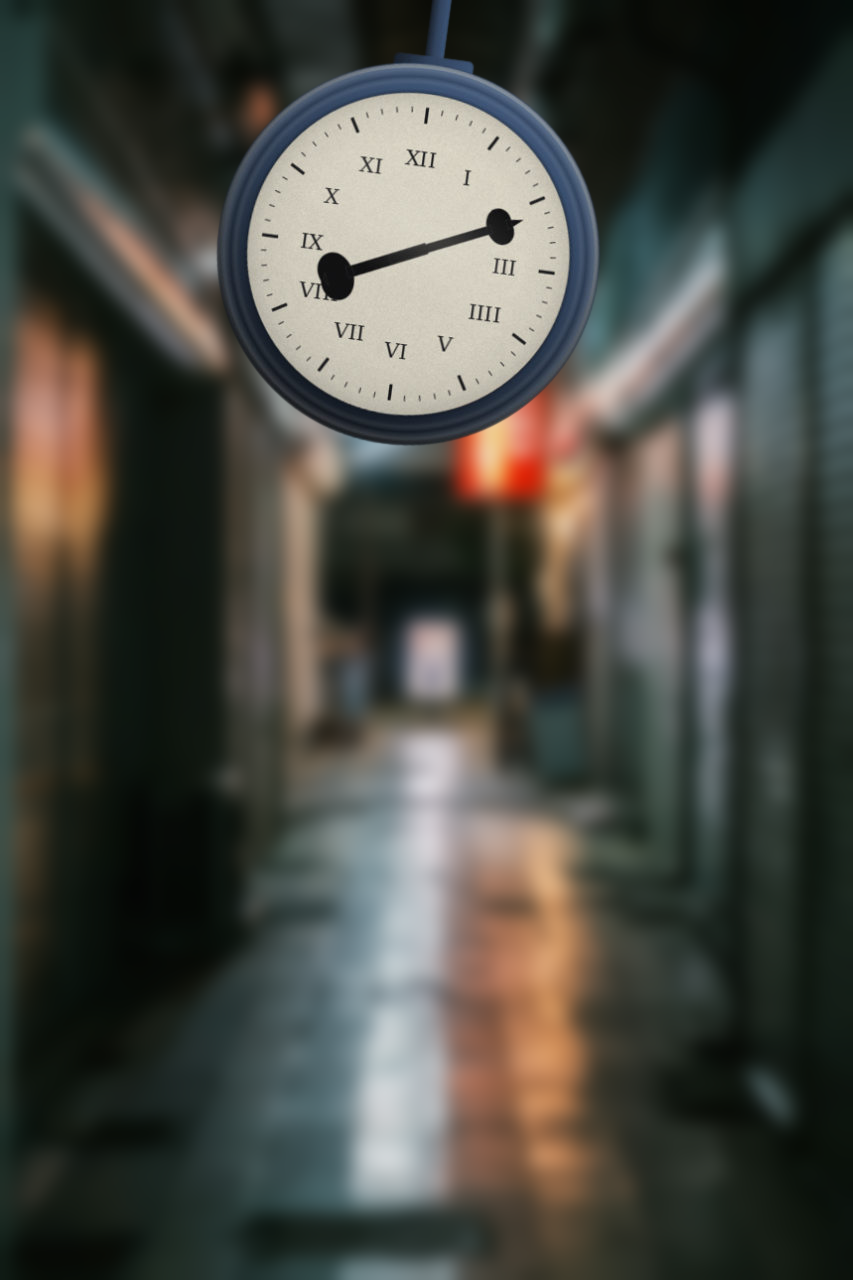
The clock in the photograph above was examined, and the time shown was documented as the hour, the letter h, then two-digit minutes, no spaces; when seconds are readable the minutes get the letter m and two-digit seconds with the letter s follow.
8h11
